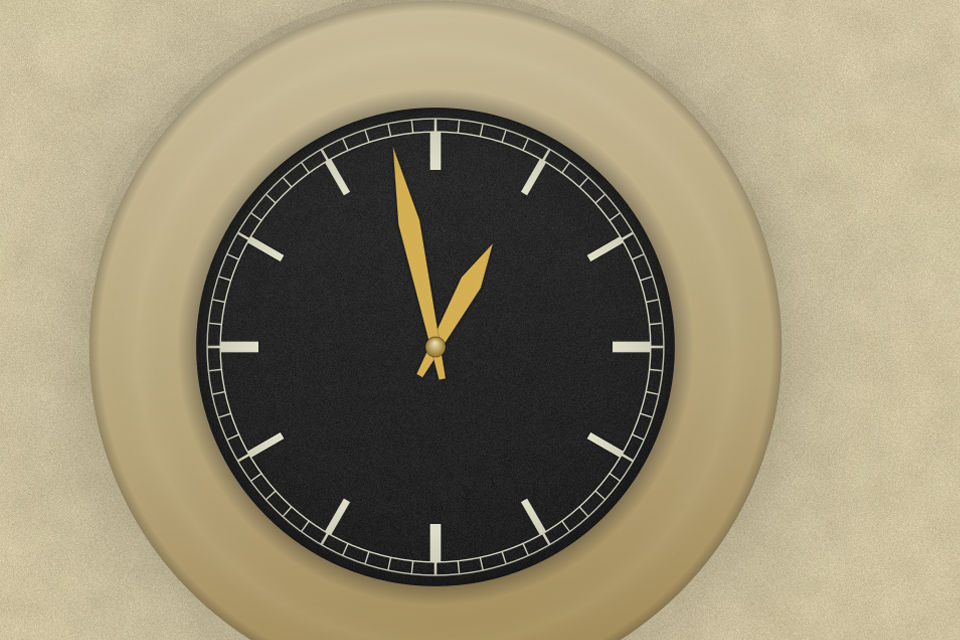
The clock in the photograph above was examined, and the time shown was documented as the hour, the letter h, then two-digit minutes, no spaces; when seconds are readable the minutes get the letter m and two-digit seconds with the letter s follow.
12h58
